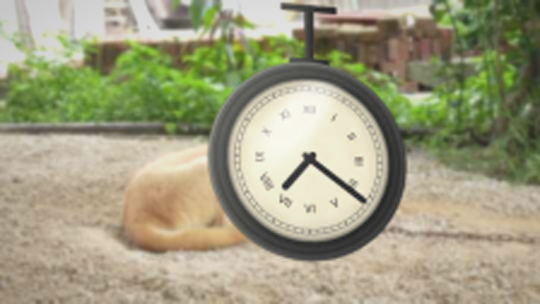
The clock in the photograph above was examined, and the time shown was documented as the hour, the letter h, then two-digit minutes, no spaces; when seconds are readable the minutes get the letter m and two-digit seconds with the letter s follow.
7h21
